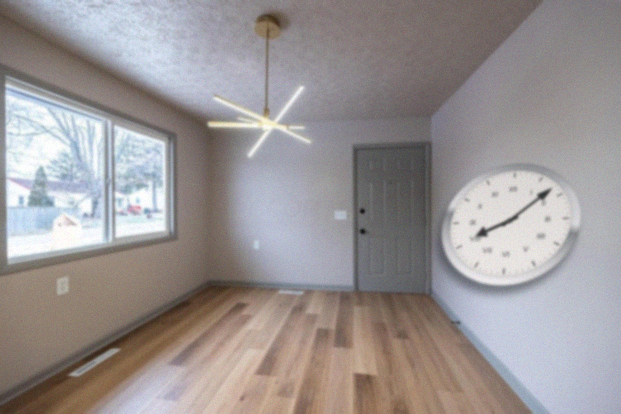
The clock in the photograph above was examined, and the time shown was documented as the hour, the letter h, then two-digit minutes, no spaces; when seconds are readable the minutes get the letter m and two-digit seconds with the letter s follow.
8h08
